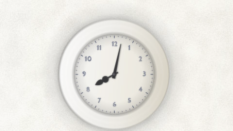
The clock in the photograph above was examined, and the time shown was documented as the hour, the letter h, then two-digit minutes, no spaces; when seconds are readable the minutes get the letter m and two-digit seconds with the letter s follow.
8h02
